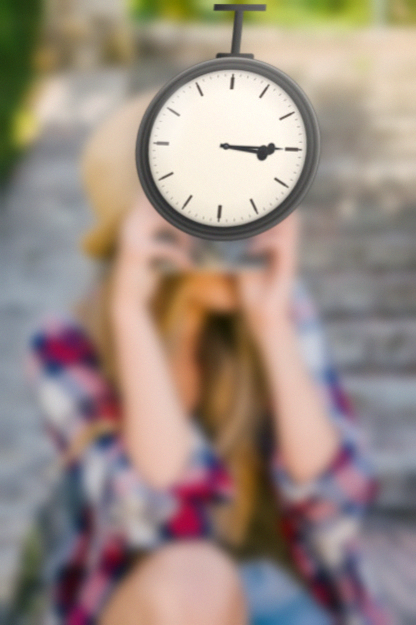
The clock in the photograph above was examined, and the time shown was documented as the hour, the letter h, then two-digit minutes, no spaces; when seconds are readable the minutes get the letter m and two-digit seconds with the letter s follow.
3h15
